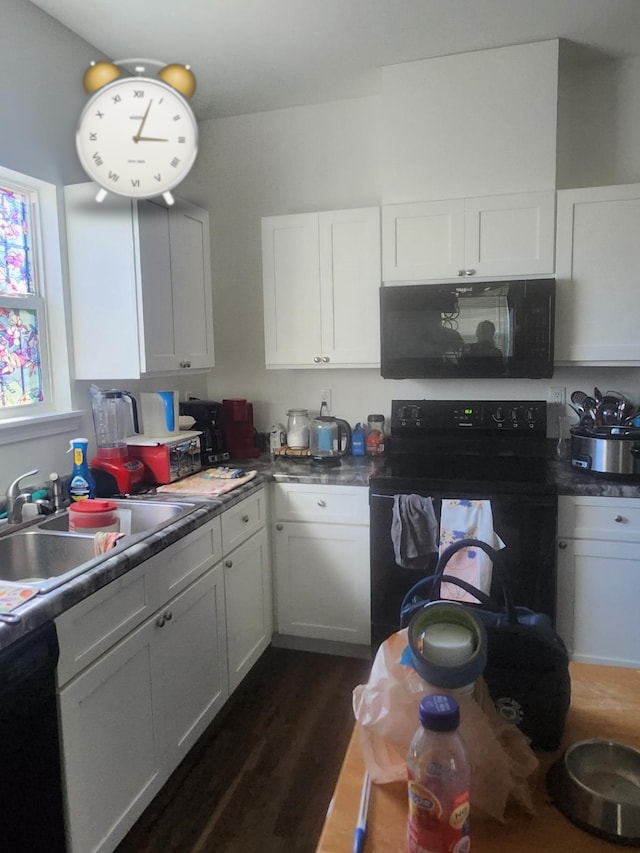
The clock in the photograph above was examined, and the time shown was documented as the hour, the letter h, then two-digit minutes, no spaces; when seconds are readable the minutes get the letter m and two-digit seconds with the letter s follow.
3h03
